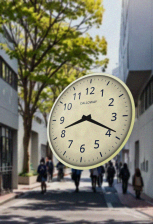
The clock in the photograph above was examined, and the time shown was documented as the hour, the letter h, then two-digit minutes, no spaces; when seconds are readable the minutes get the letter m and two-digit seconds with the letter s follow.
8h19
